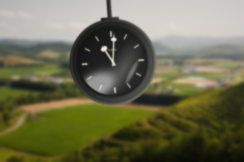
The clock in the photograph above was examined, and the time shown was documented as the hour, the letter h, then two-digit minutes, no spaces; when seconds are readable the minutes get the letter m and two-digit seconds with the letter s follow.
11h01
